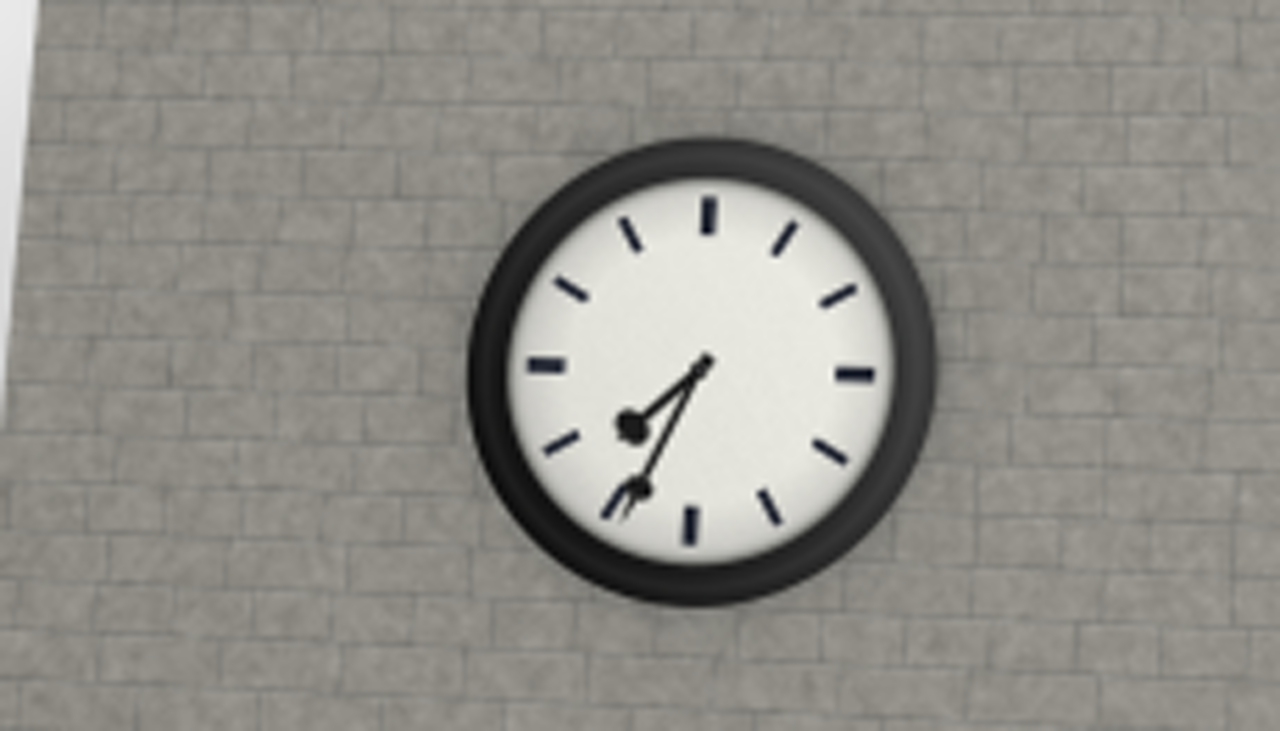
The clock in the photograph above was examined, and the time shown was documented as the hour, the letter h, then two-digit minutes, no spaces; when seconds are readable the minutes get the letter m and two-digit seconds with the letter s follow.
7h34
